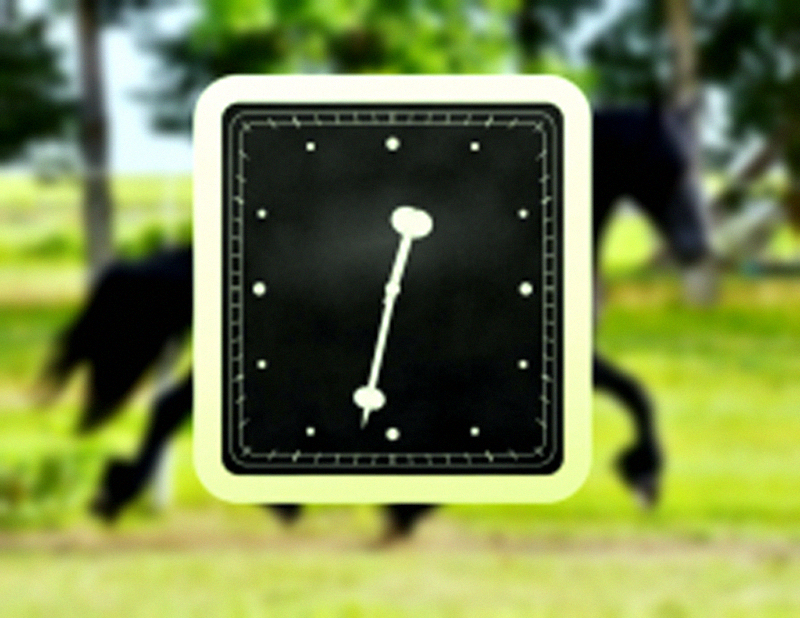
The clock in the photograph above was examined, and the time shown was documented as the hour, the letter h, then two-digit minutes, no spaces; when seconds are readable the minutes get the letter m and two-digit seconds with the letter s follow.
12h32
